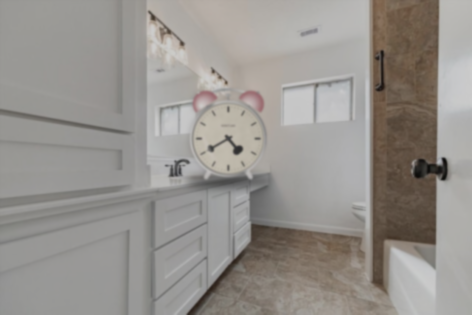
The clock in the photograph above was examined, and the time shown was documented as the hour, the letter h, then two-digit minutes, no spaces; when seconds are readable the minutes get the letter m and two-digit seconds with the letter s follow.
4h40
